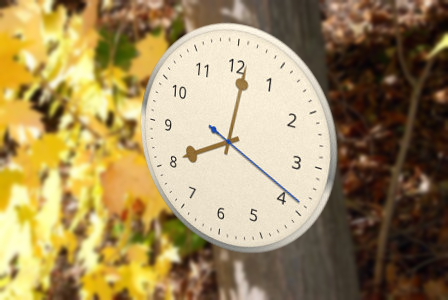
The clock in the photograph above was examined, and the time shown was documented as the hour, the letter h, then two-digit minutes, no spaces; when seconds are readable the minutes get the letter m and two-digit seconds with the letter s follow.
8h01m19s
